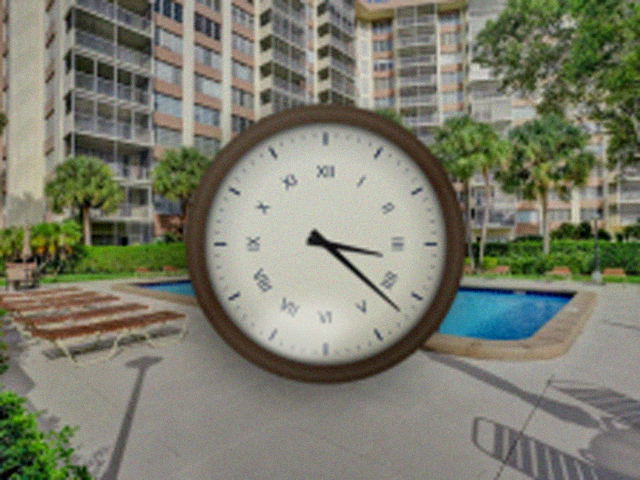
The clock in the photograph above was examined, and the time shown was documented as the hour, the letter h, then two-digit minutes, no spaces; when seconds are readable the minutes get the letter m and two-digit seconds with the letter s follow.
3h22
